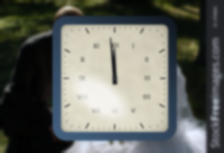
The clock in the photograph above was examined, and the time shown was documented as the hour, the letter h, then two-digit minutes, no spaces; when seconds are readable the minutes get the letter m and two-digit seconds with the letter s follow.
11h59
